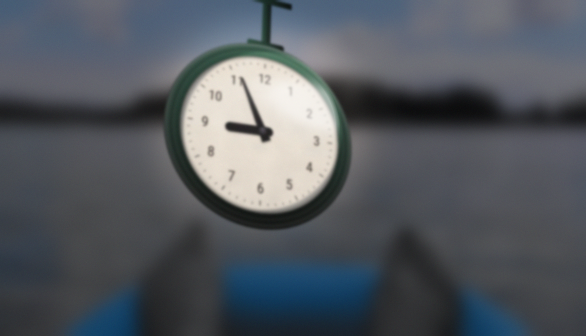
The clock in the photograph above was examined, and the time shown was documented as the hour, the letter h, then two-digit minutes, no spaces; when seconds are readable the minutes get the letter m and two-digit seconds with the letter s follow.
8h56
